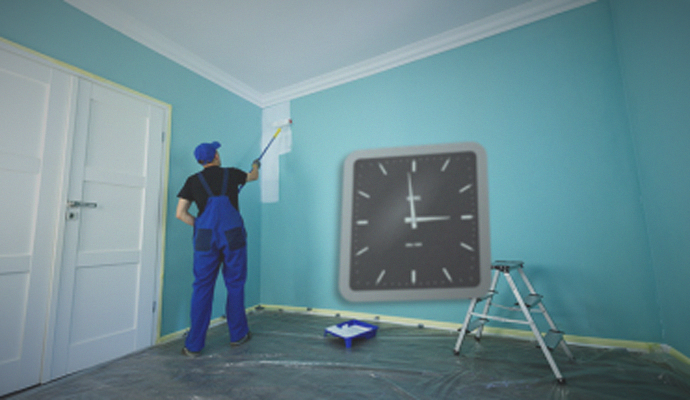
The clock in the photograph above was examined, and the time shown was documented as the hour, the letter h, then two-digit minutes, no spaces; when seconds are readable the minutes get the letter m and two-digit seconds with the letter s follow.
2h59
